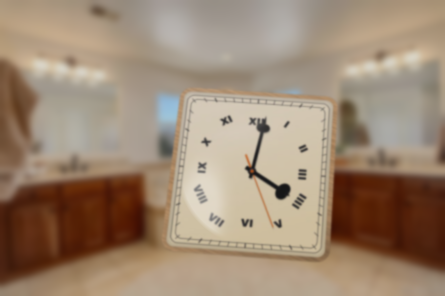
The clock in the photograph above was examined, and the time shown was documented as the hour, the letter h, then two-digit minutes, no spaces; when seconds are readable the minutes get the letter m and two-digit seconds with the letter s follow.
4h01m26s
